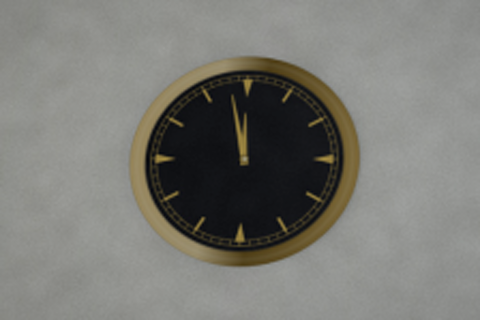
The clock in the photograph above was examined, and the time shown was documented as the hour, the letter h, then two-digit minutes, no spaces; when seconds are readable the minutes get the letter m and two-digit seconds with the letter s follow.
11h58
